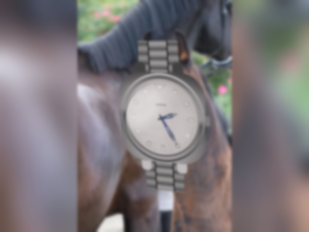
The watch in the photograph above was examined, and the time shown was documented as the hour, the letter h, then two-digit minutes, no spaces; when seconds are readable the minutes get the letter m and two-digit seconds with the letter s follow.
2h25
